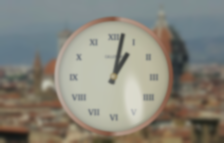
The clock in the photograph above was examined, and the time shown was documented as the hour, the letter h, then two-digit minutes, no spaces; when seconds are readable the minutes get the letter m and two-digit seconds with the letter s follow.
1h02
